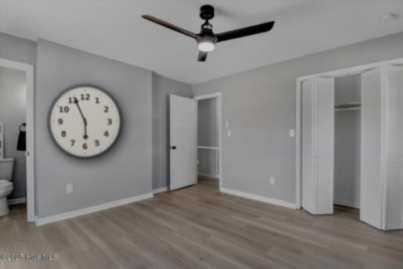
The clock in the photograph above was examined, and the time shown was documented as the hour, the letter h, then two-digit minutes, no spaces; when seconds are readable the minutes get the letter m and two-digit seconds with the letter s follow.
5h56
